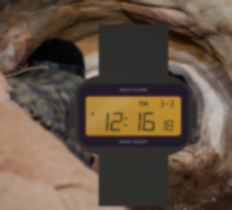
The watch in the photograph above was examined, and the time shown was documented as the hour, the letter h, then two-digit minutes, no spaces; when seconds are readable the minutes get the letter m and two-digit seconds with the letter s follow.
12h16
